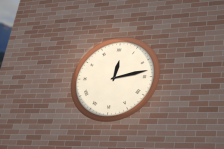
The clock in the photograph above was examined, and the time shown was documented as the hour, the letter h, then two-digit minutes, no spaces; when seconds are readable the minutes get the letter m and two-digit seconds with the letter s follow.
12h13
